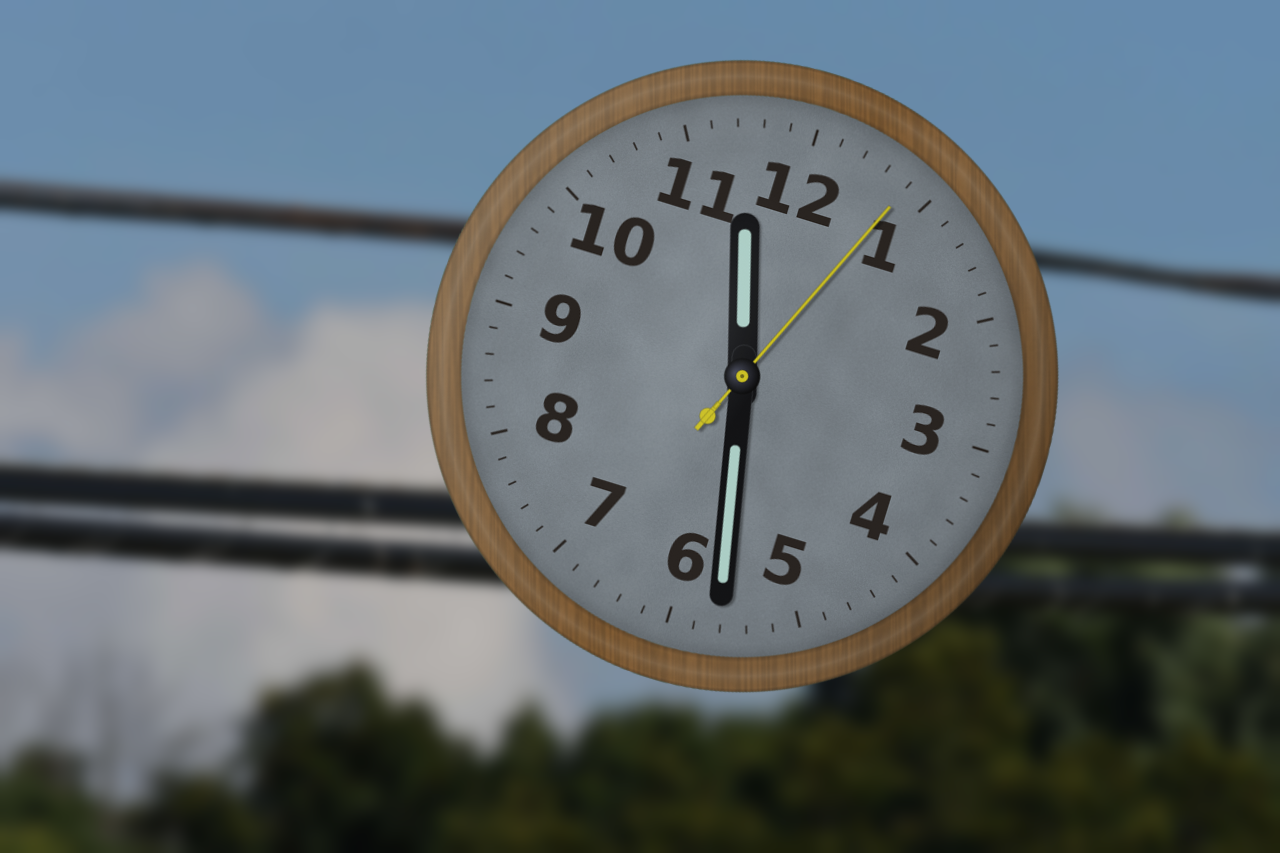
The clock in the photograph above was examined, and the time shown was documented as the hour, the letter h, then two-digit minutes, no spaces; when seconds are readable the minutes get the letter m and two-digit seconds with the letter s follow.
11h28m04s
